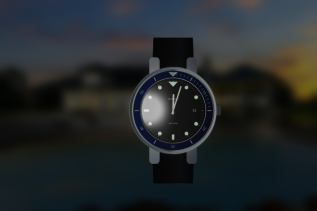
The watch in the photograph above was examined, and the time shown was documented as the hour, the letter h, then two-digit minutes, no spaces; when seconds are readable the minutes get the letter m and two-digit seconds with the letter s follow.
12h03
